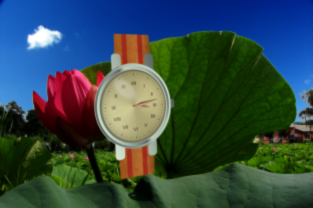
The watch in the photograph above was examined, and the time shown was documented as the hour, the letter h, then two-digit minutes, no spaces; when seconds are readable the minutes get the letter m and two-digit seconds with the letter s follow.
3h13
